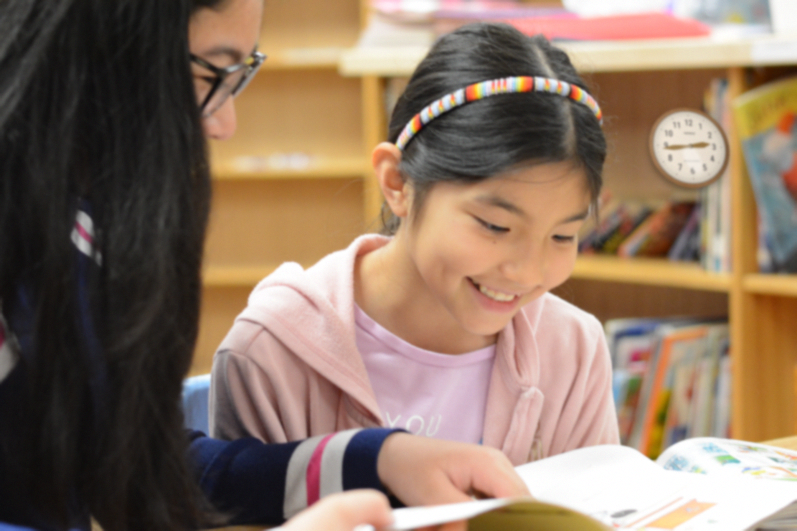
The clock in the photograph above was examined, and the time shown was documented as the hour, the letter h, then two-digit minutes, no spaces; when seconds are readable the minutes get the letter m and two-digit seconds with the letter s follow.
2h44
